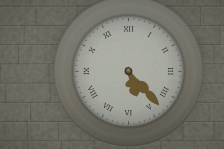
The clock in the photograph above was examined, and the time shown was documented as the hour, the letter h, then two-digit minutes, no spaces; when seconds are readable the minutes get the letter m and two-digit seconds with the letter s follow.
5h23
